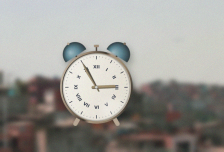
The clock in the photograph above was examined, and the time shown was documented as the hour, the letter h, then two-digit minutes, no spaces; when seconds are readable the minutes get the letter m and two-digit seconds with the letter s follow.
2h55
